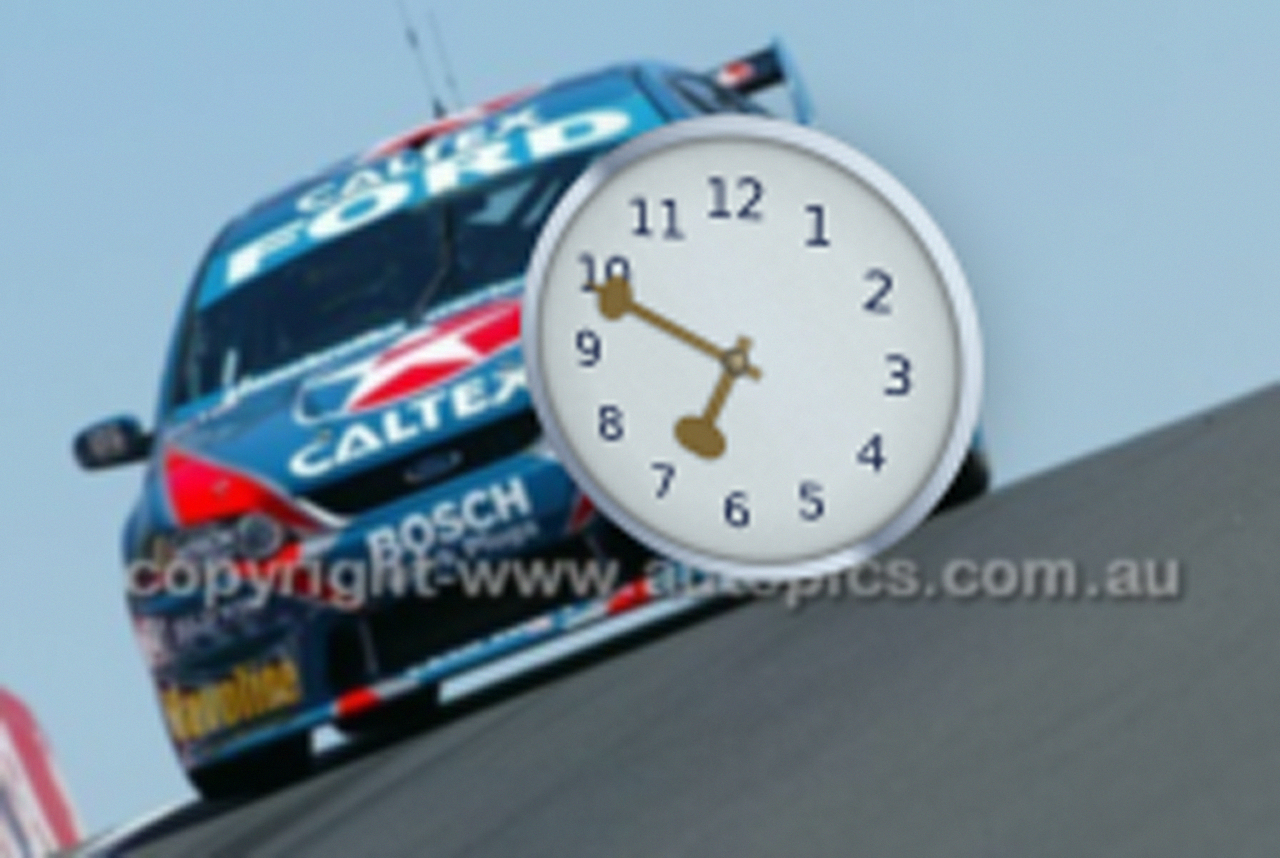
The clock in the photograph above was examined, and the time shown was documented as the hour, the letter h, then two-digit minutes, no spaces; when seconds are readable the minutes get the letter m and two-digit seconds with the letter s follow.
6h49
